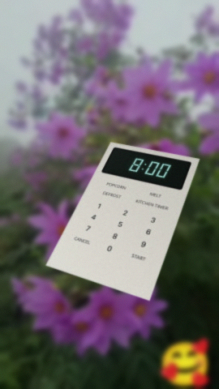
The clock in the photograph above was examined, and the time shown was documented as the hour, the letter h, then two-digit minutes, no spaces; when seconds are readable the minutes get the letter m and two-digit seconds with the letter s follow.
8h00
